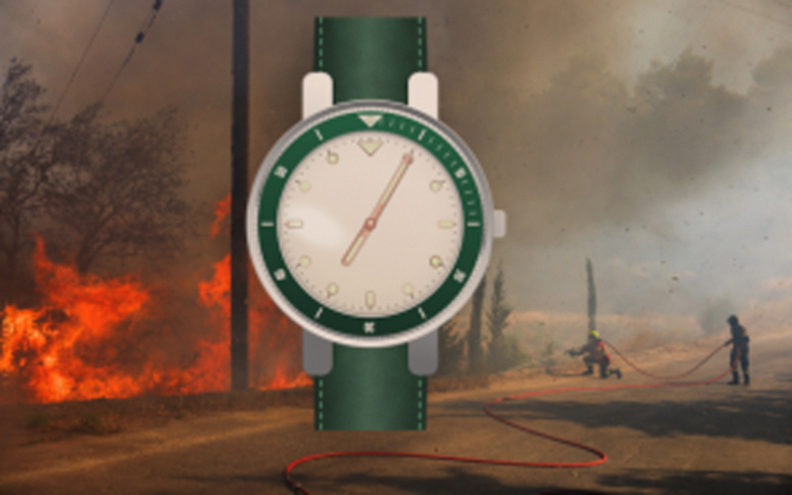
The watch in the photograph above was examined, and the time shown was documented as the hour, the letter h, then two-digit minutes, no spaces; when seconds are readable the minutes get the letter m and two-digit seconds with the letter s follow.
7h05
